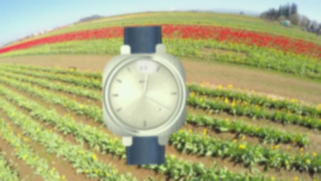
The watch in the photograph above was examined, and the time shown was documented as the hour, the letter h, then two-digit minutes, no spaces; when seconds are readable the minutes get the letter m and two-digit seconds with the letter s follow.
12h20
